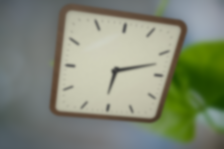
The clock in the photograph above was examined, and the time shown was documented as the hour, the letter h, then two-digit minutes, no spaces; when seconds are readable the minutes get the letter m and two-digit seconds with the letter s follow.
6h12
